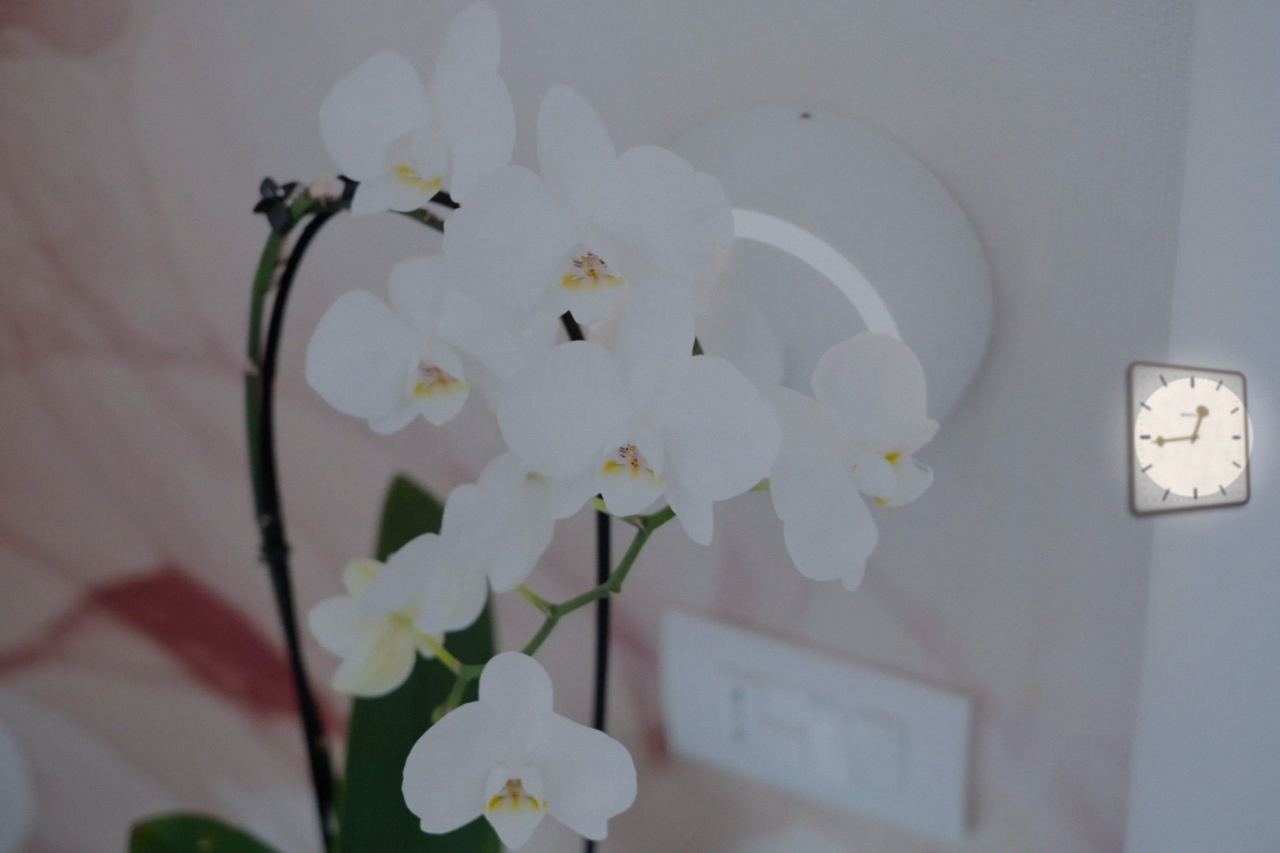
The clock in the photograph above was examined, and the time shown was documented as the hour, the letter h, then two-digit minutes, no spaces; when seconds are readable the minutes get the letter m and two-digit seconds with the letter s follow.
12h44
